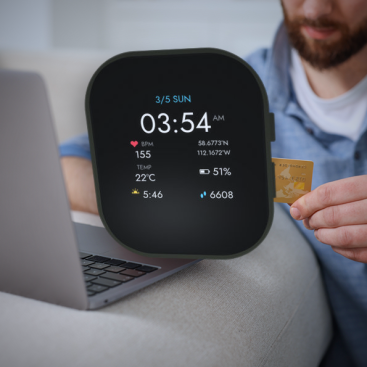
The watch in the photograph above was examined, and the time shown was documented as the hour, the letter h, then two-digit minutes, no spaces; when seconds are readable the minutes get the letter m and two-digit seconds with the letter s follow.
3h54
